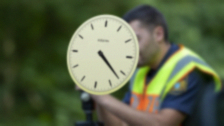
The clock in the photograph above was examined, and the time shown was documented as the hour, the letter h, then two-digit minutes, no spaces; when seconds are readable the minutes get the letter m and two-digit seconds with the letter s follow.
4h22
